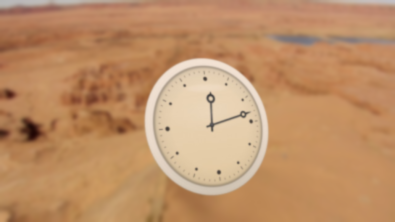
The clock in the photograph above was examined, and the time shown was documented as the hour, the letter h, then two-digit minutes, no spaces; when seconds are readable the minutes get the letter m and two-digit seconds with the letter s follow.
12h13
